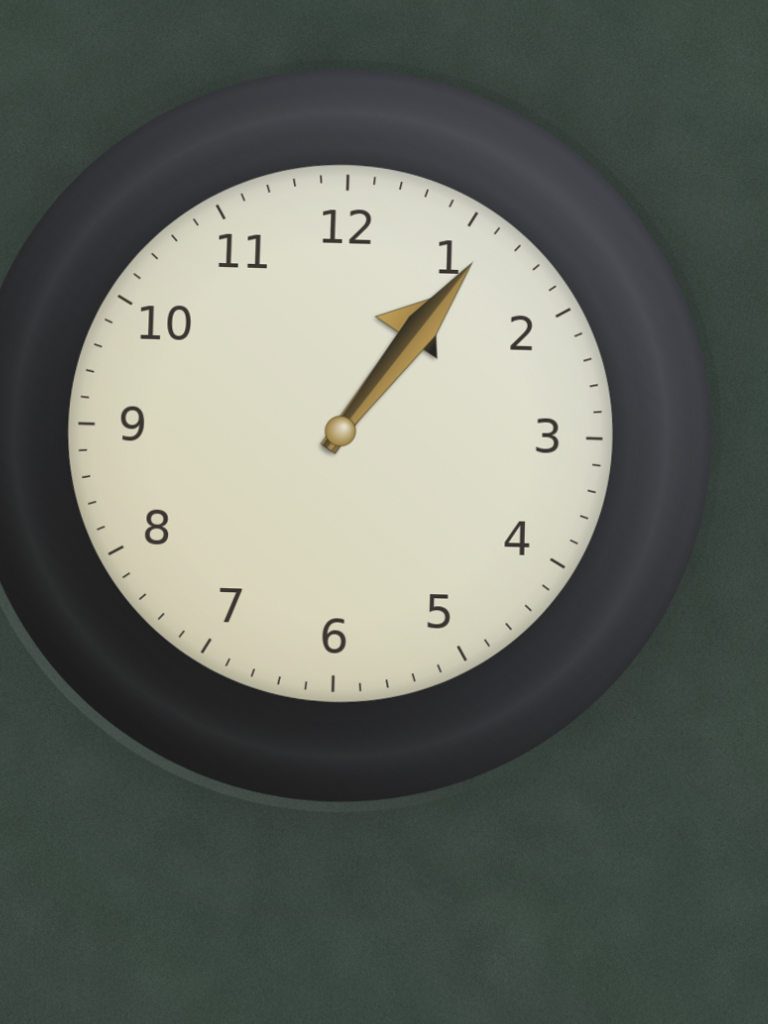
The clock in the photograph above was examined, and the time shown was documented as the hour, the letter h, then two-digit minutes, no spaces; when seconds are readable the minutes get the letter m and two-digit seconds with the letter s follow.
1h06
